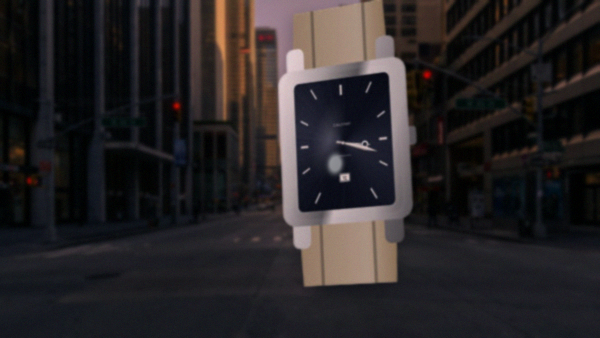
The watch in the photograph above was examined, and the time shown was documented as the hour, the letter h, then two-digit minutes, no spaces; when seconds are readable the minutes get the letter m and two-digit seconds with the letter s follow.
3h18
